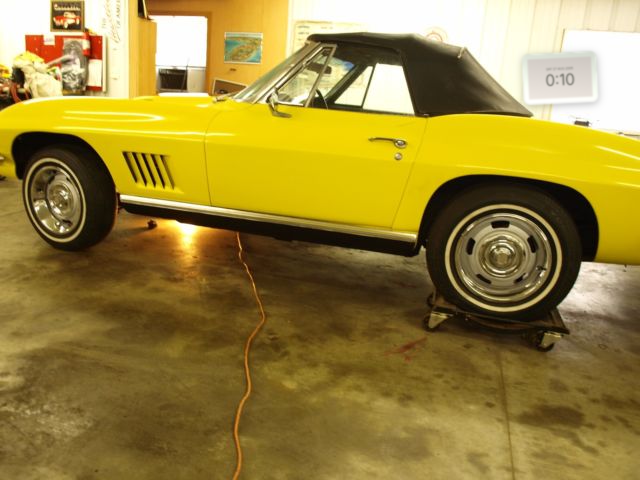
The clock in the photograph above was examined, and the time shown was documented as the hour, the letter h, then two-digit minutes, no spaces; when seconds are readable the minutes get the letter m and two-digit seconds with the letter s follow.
0h10
